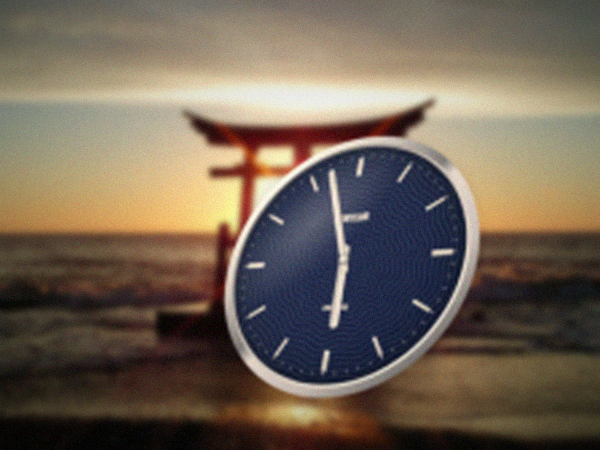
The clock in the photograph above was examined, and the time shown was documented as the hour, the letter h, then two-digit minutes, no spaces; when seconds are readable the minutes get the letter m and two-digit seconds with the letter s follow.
5h57
